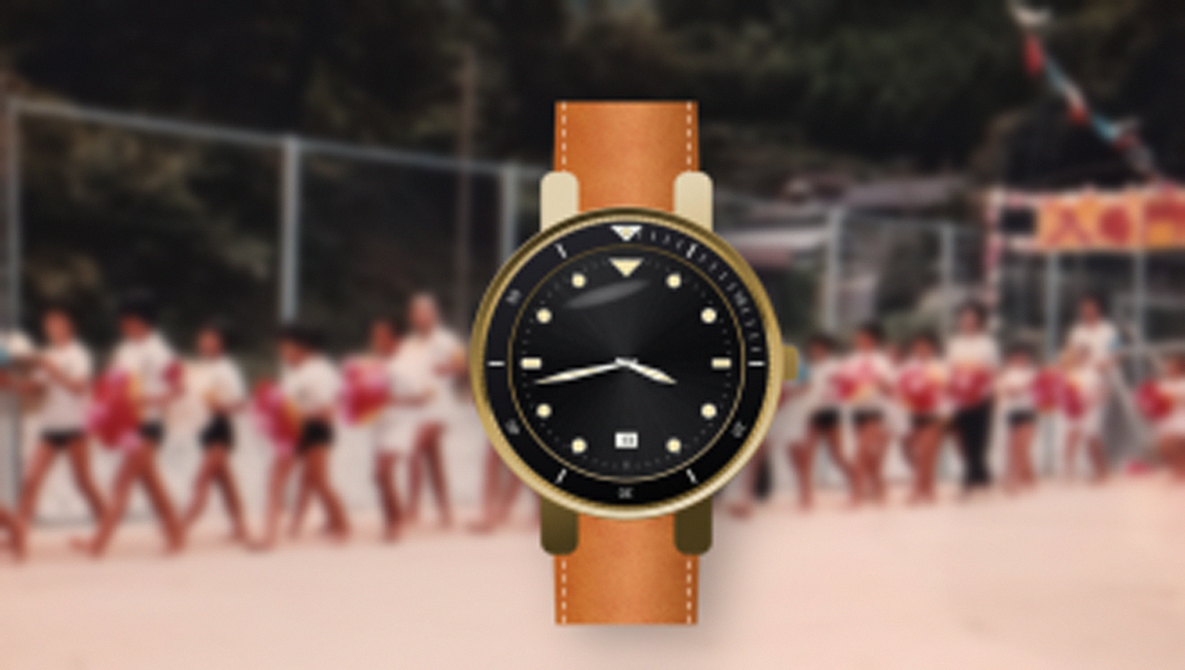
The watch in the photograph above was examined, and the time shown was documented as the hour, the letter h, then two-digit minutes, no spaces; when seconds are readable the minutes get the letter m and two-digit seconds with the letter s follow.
3h43
